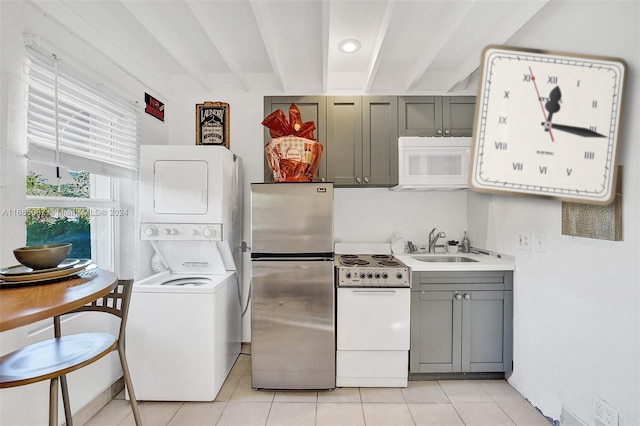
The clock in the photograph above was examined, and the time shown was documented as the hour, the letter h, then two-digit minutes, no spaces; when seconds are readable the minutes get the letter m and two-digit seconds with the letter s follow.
12h15m56s
